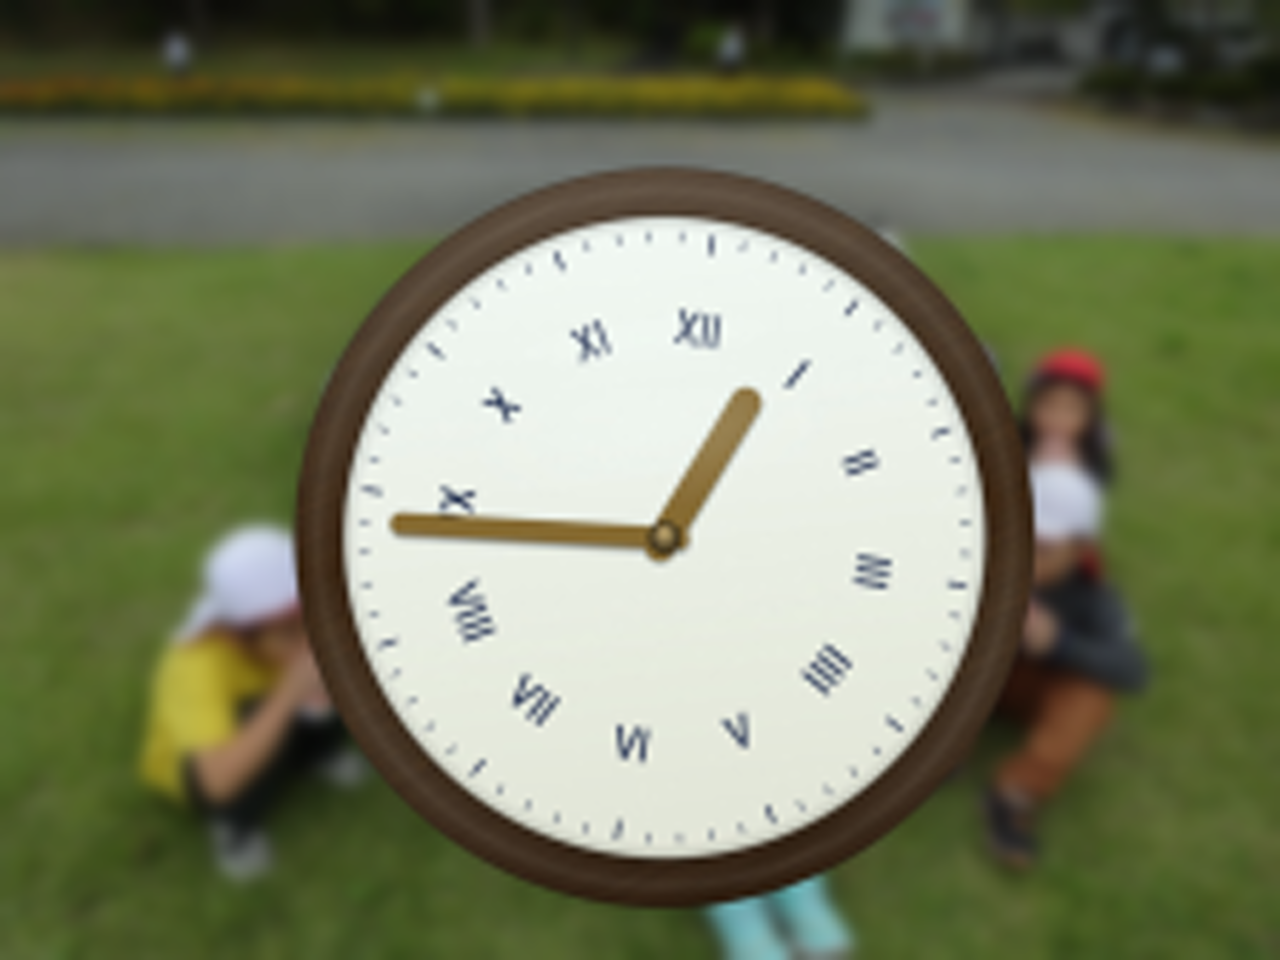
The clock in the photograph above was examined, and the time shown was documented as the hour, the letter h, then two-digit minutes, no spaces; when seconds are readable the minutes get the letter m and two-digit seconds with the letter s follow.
12h44
